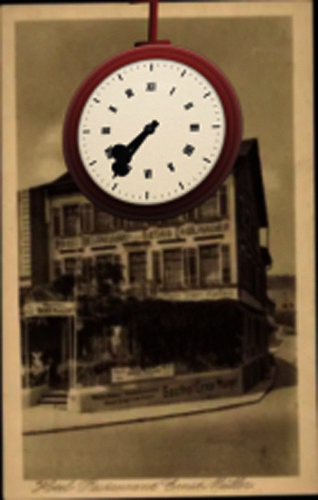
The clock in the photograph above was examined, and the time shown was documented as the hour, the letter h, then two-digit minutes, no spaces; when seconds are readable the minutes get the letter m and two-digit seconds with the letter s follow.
7h36
